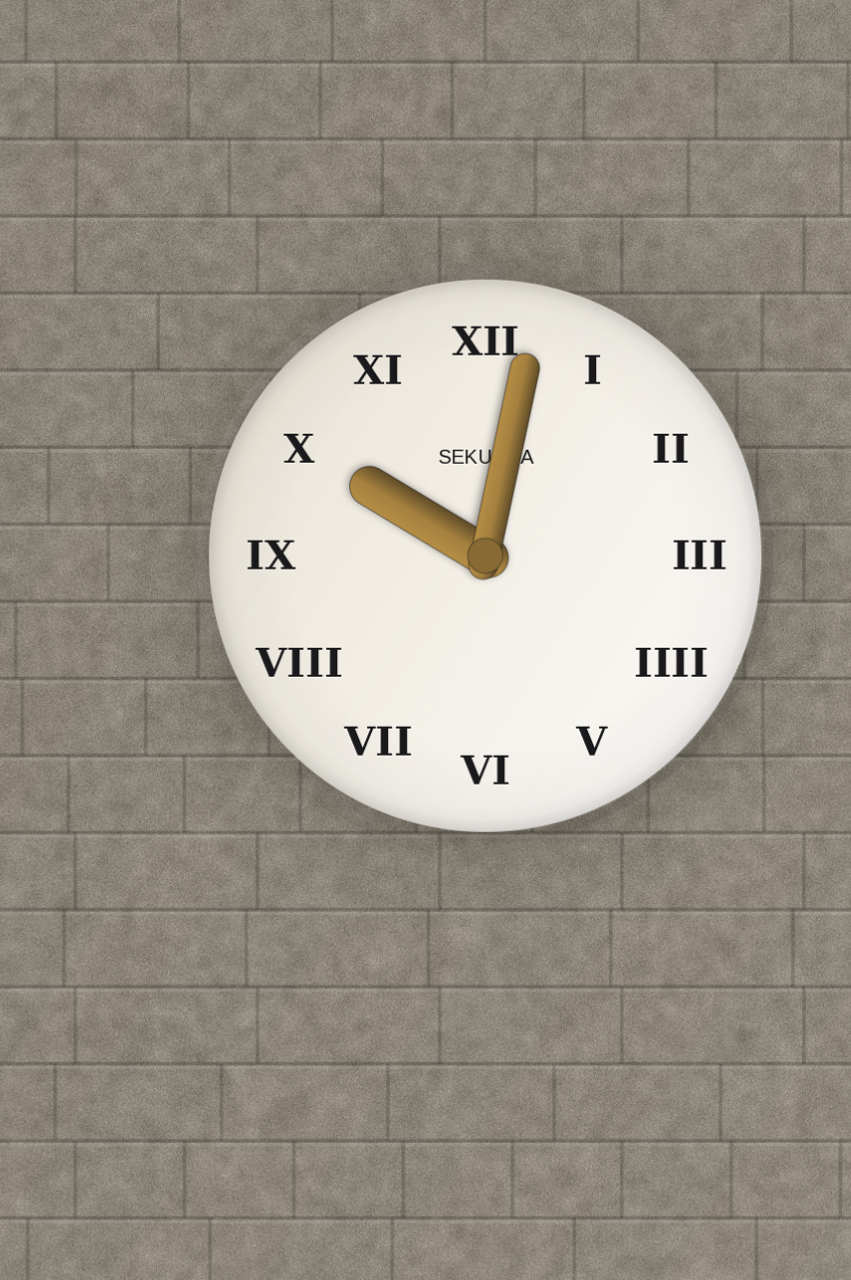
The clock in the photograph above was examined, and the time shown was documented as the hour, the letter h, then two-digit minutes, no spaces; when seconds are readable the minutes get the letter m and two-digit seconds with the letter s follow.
10h02
